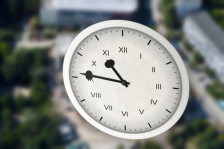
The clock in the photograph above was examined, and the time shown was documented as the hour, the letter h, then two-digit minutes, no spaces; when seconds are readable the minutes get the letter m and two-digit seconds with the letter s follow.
10h46
